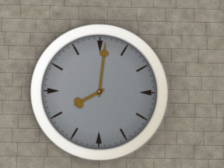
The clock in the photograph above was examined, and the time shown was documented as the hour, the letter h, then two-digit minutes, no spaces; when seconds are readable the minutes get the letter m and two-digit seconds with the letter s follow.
8h01
